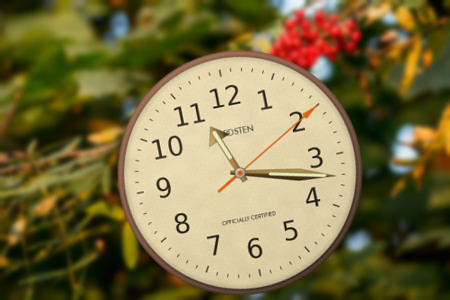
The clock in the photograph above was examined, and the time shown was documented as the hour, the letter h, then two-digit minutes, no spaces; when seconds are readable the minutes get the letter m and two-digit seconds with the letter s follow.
11h17m10s
